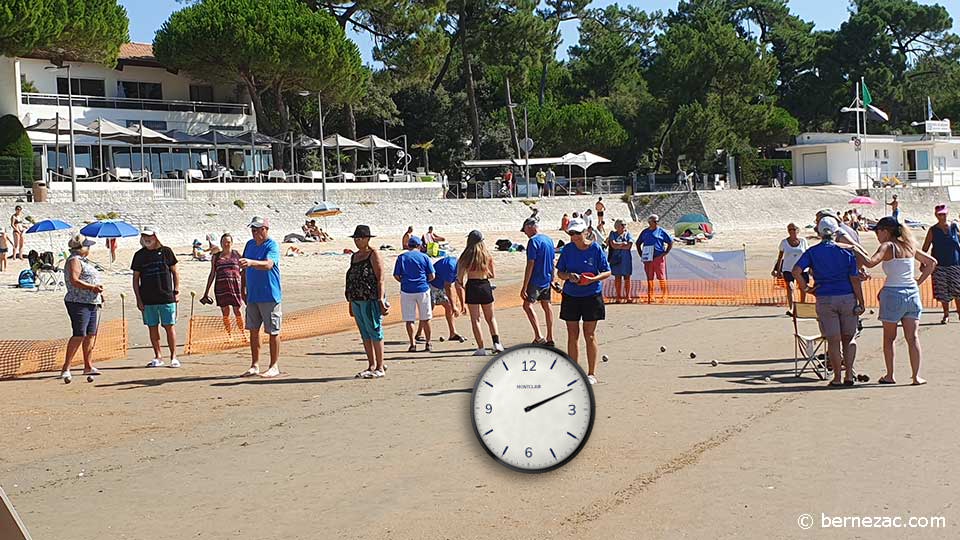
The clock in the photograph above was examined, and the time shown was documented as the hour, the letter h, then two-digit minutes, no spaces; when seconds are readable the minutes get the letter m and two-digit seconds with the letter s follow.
2h11
